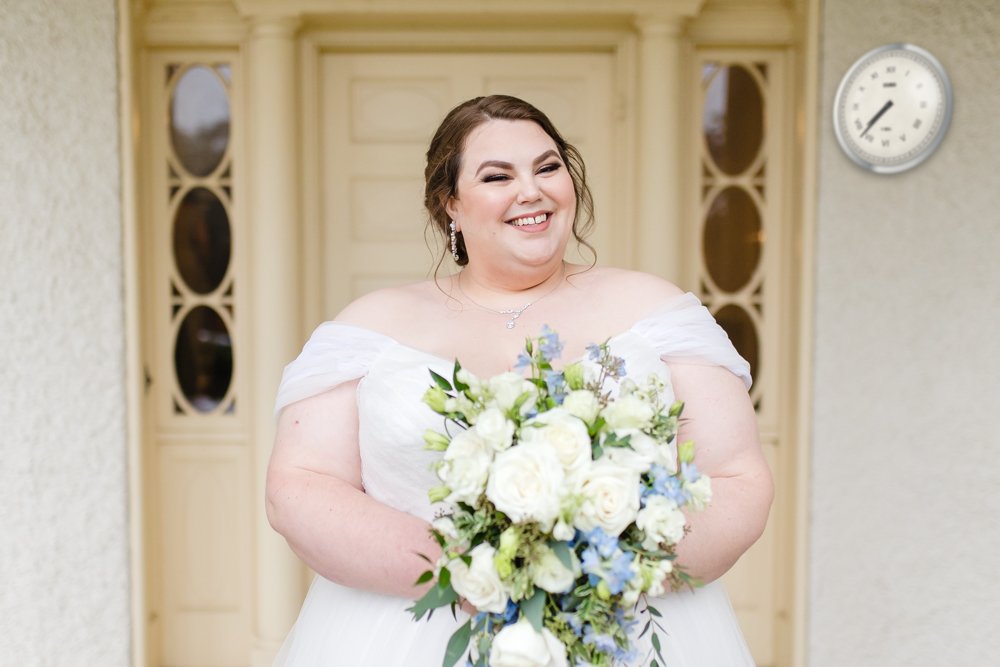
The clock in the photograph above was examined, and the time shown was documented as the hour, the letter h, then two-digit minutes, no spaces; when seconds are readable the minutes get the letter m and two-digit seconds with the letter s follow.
7h37
